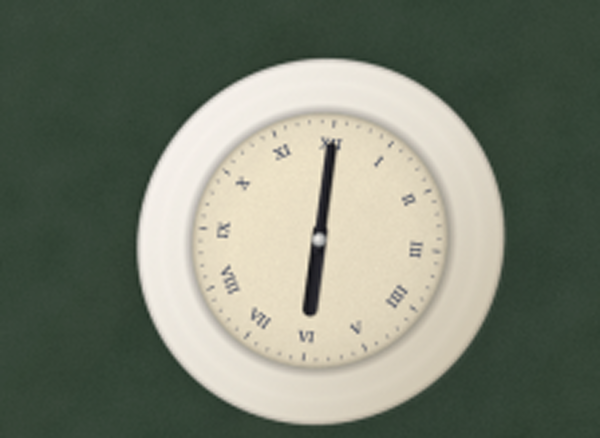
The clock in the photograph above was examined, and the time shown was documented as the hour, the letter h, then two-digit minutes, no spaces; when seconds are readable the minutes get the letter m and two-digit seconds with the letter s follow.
6h00
